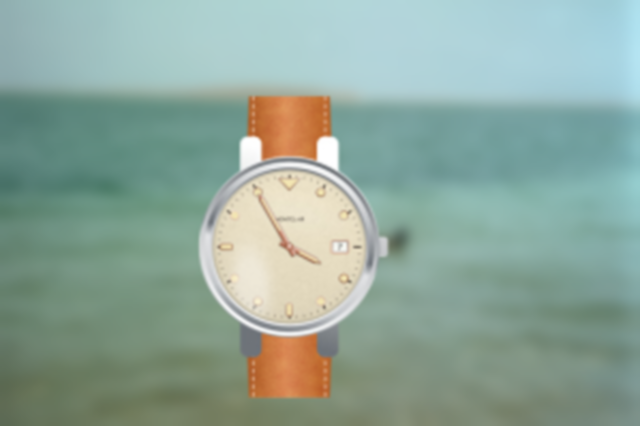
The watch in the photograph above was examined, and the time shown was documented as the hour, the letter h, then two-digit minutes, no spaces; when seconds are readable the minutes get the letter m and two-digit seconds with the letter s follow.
3h55
